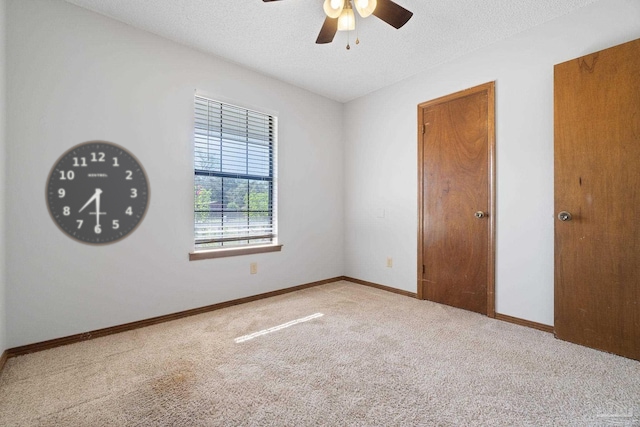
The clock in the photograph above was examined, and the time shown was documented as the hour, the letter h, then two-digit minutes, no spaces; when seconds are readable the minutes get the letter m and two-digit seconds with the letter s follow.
7h30
